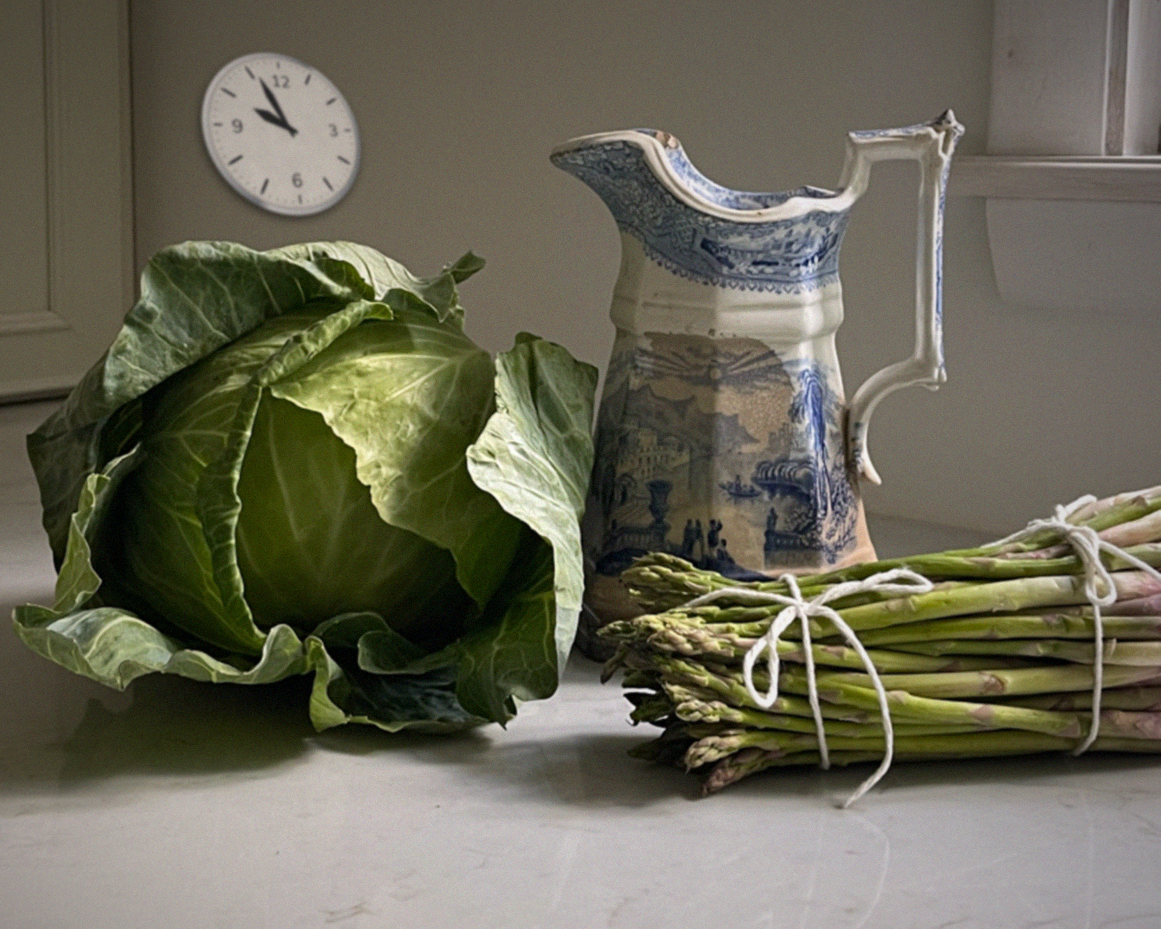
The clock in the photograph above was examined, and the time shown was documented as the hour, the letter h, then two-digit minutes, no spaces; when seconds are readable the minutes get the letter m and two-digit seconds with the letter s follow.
9h56
